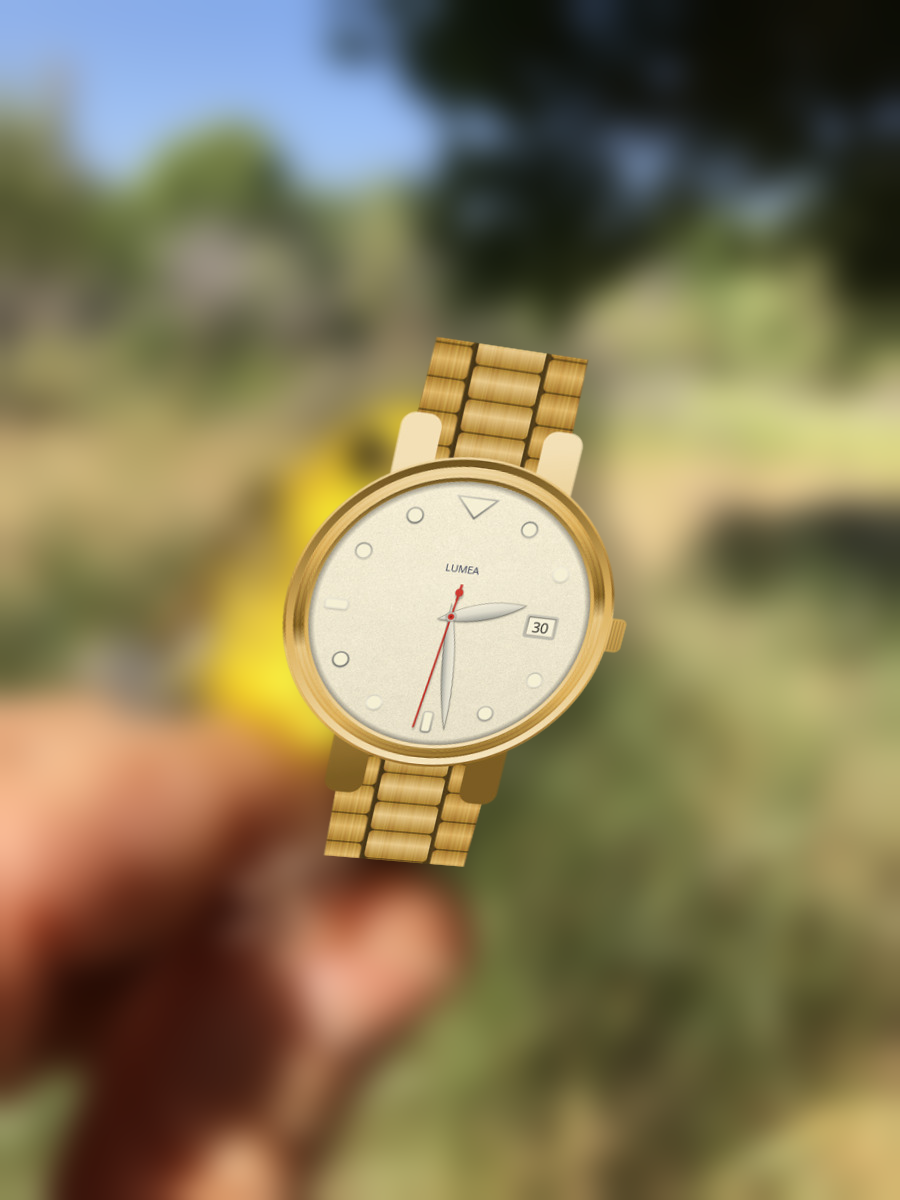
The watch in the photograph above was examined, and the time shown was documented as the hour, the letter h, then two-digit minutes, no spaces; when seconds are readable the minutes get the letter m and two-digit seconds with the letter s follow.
2h28m31s
